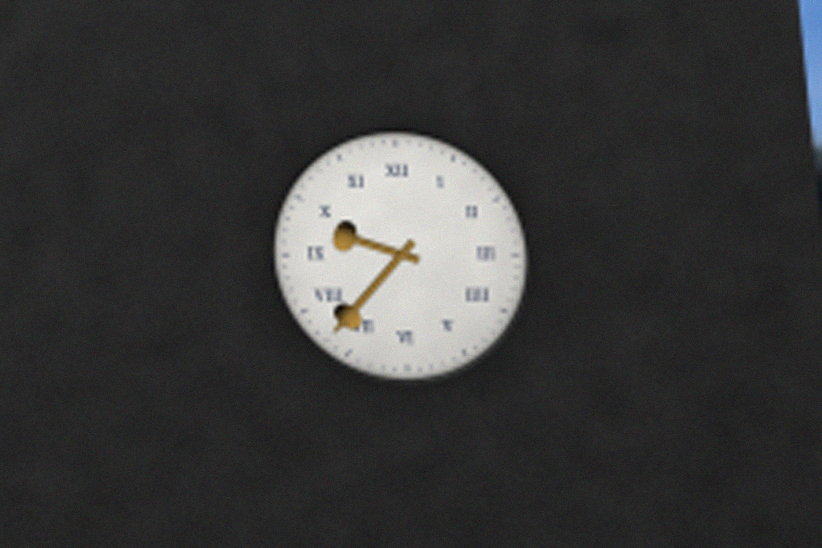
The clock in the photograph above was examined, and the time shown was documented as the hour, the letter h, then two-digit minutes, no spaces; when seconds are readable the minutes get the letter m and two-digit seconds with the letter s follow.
9h37
